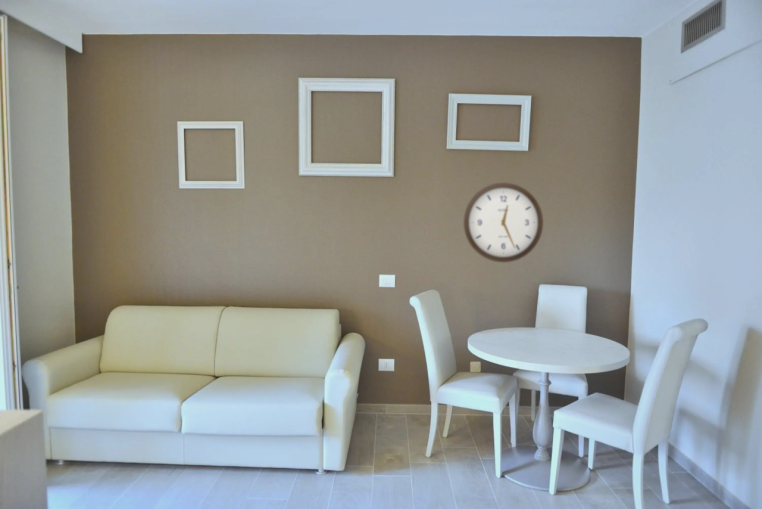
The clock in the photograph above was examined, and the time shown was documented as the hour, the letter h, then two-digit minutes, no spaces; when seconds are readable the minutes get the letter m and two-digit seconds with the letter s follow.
12h26
